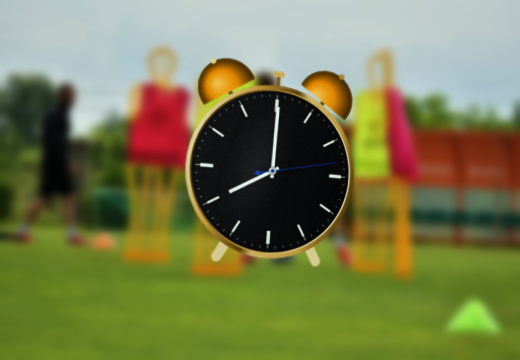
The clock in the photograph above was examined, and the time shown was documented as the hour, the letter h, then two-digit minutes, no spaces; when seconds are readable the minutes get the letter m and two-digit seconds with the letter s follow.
8h00m13s
